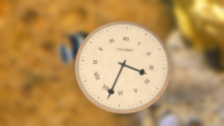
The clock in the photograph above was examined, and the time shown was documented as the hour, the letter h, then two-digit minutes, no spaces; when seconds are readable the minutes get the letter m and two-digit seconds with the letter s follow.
3h33
